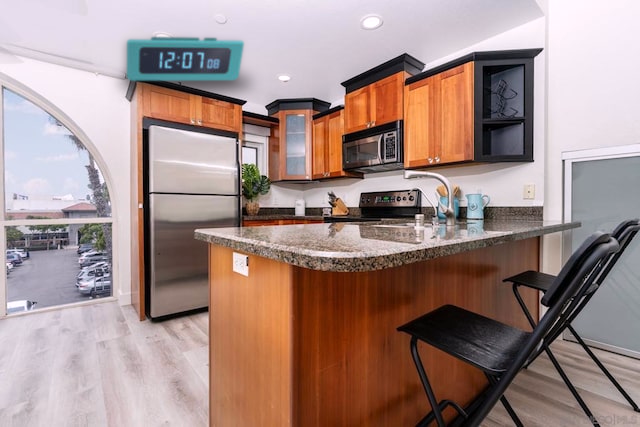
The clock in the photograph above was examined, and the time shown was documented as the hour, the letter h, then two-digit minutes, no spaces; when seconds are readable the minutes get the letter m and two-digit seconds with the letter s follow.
12h07
